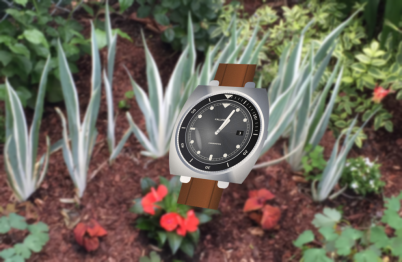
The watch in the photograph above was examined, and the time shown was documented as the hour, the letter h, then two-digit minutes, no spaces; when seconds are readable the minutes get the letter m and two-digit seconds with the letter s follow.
1h04
